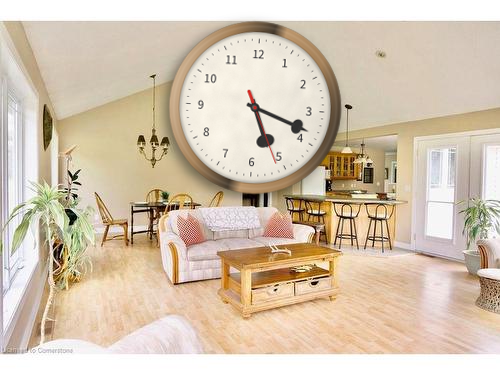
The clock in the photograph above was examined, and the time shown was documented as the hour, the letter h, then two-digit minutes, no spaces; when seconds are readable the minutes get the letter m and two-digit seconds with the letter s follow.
5h18m26s
